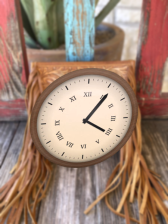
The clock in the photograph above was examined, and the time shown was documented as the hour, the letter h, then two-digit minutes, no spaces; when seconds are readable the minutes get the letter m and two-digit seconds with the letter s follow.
4h06
